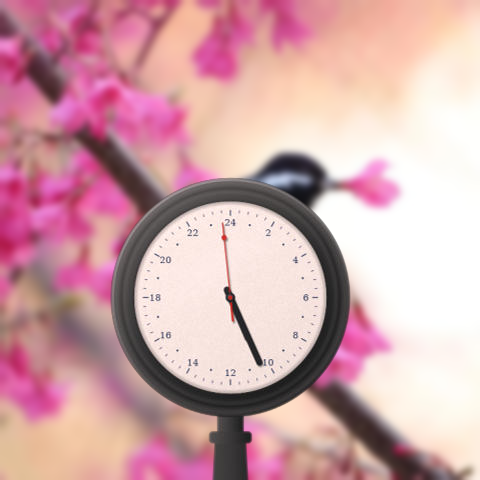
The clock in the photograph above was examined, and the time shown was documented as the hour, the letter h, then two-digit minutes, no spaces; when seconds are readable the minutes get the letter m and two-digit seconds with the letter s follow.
10h25m59s
